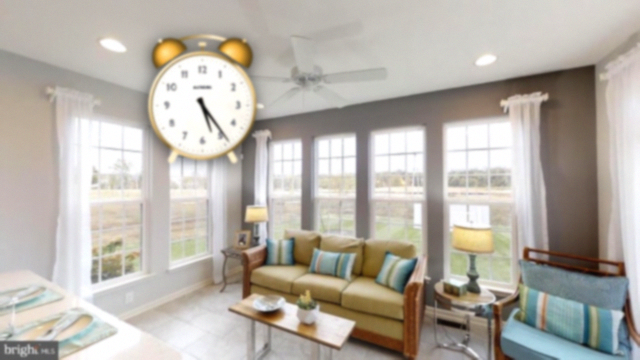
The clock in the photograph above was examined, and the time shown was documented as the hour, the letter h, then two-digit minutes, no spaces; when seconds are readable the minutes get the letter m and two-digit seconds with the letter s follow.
5h24
